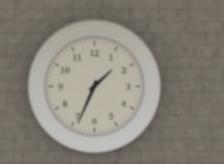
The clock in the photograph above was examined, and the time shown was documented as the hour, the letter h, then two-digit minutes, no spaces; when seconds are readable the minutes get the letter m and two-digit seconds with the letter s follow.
1h34
